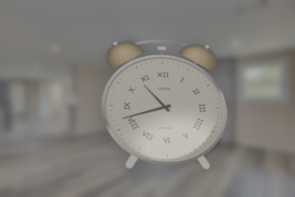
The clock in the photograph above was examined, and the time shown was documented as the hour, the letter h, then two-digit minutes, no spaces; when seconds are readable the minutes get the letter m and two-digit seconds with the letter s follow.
10h42
